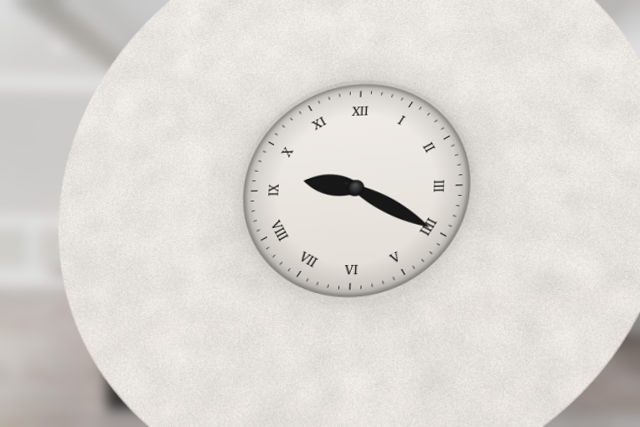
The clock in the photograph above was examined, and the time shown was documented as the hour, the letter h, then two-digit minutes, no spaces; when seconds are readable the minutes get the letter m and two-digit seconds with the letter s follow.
9h20
